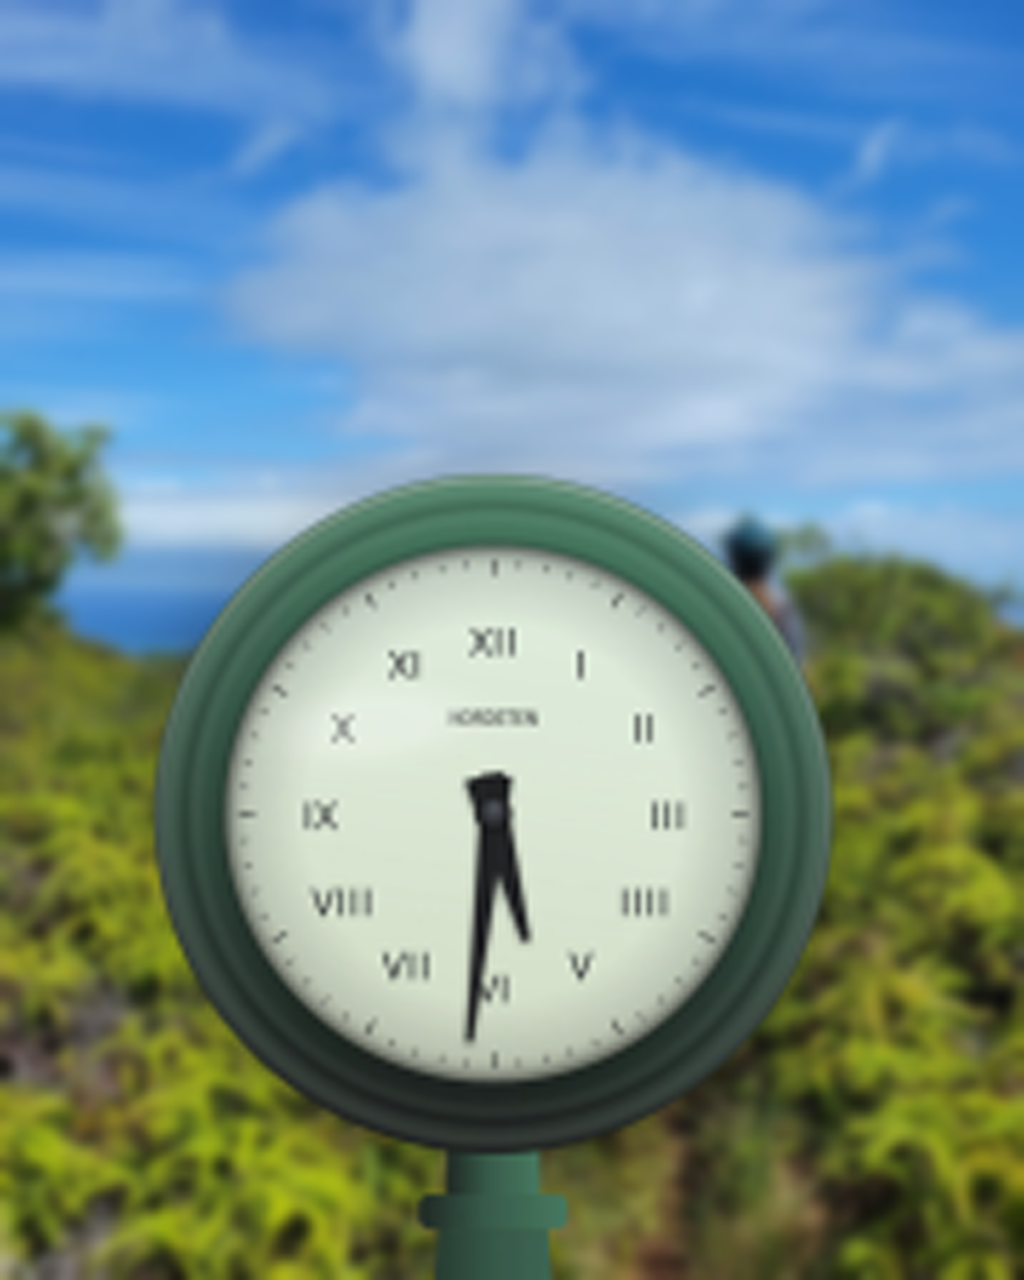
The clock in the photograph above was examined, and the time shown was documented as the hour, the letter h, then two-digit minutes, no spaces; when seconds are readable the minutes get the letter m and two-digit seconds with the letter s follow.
5h31
